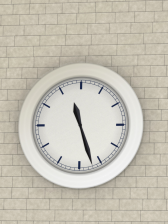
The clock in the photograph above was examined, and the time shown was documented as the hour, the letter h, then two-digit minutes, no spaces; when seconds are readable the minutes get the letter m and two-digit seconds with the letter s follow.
11h27
